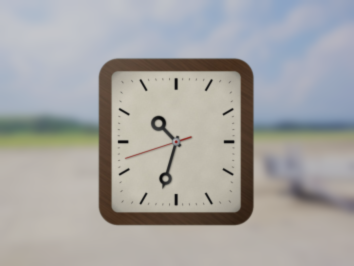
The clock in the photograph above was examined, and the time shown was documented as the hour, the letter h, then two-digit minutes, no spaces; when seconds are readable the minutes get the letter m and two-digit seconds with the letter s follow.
10h32m42s
